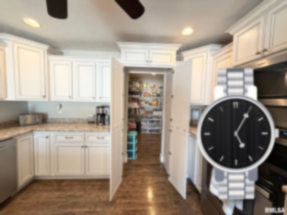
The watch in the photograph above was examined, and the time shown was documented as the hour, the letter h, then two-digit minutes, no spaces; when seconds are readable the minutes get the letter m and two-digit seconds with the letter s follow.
5h05
